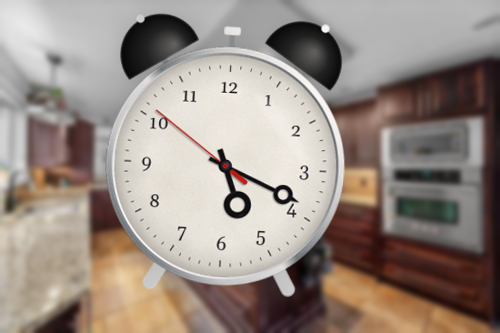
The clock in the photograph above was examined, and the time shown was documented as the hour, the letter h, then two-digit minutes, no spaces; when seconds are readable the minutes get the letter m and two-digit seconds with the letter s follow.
5h18m51s
